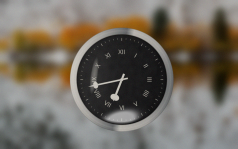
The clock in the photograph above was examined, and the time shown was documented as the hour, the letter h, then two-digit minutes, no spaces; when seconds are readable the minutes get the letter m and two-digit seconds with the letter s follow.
6h43
